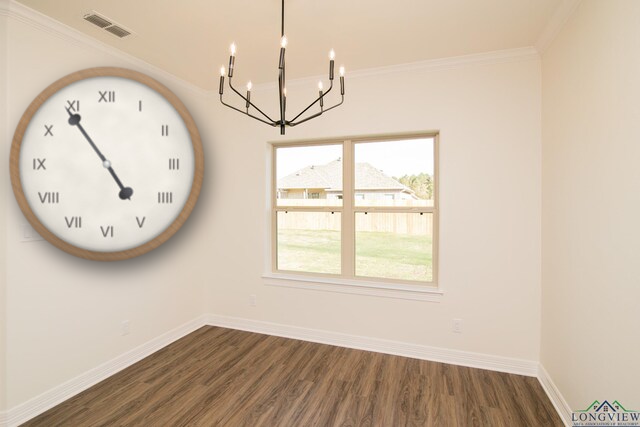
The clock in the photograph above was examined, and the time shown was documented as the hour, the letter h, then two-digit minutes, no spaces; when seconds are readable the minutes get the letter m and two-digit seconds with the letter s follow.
4h54
